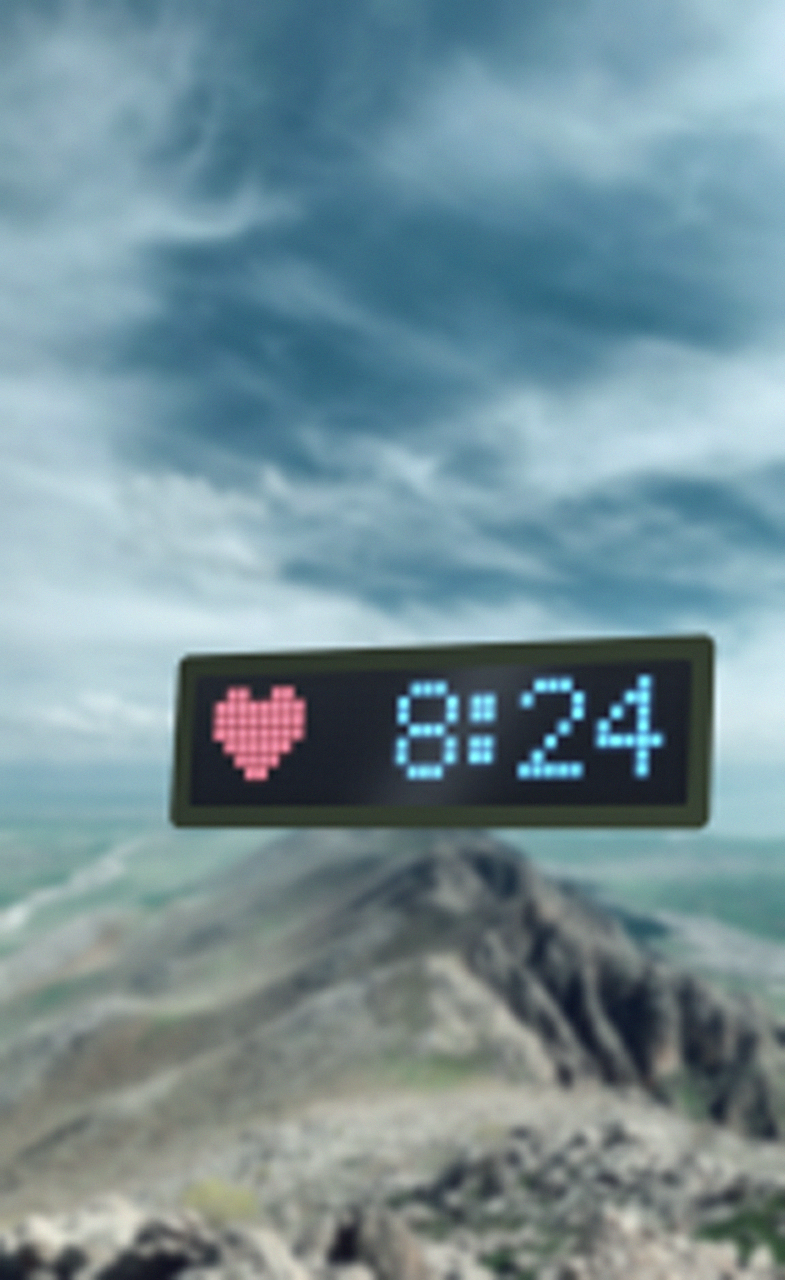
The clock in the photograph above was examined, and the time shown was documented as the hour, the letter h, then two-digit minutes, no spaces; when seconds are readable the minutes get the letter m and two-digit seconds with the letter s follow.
8h24
